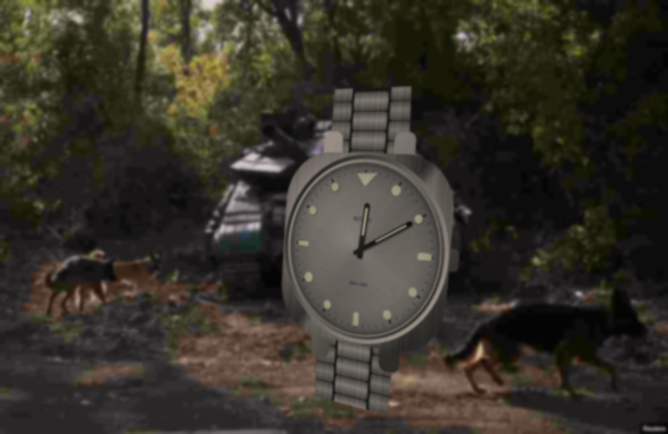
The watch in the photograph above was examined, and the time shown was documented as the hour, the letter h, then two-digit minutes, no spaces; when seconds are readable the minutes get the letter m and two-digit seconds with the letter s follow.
12h10
